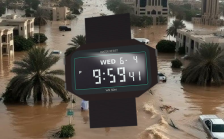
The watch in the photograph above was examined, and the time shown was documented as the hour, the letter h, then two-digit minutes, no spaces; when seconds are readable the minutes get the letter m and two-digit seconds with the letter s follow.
9h59m41s
